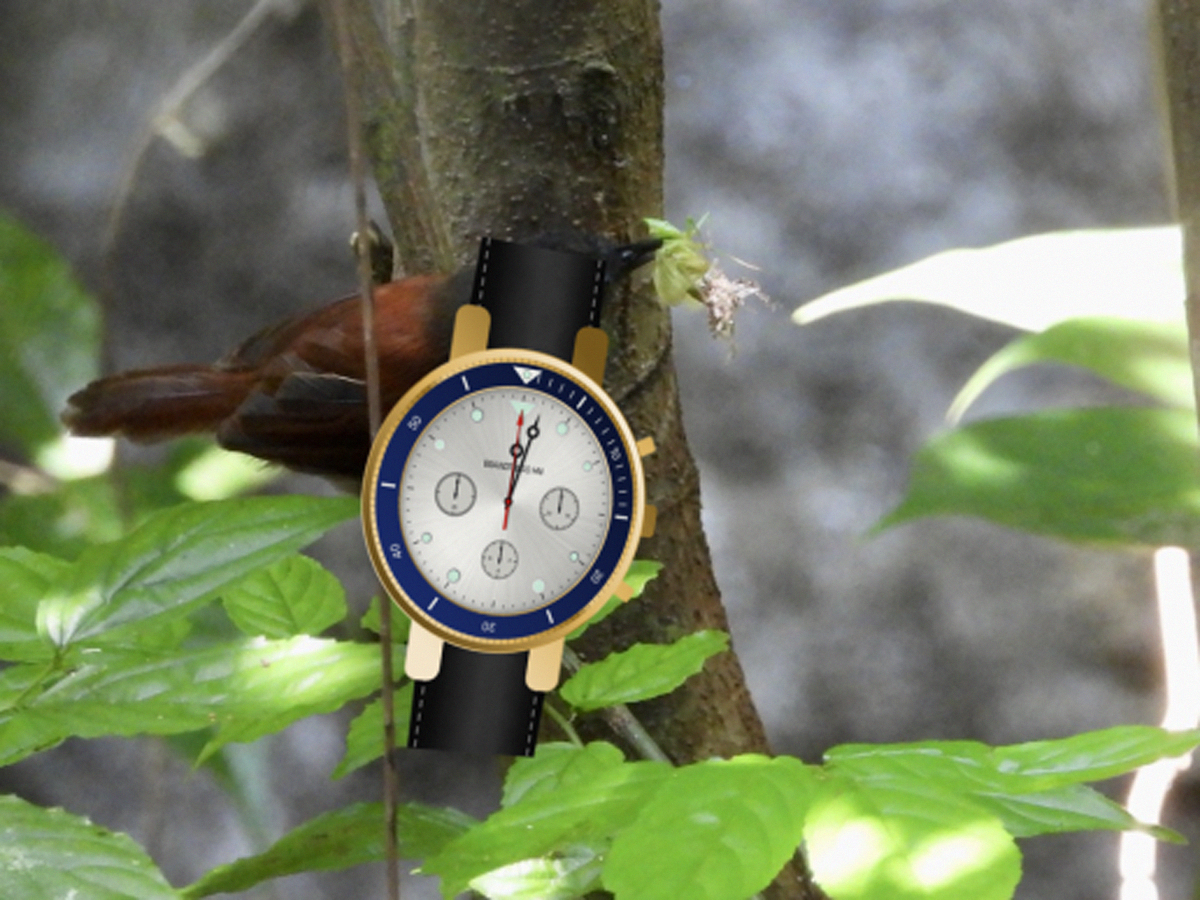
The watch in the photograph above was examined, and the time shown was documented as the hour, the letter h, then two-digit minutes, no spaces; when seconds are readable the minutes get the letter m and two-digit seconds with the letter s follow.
12h02
